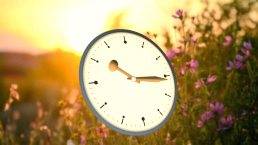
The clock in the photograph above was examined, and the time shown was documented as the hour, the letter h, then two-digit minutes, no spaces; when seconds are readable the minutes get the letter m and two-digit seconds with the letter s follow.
10h16
